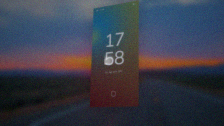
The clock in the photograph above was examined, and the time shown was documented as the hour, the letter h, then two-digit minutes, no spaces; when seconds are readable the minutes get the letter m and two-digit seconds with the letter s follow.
17h58
